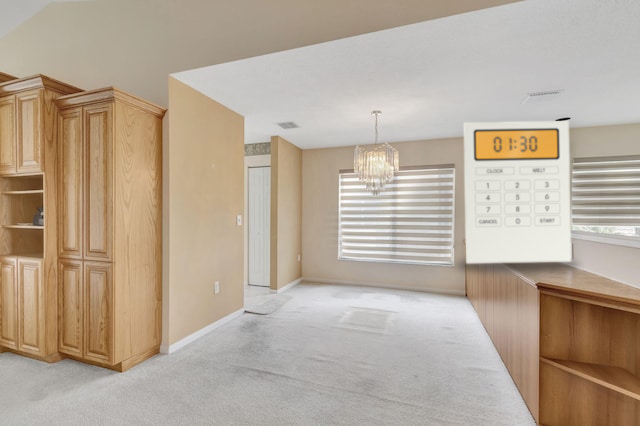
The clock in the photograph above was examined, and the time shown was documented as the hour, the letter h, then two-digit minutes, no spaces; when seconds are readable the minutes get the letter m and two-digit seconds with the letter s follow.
1h30
